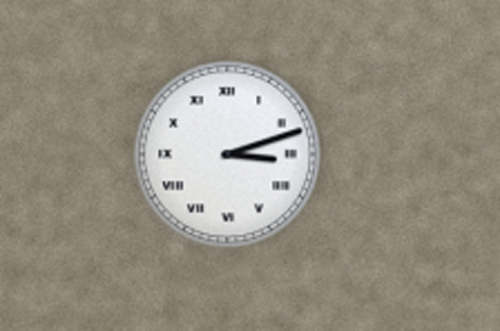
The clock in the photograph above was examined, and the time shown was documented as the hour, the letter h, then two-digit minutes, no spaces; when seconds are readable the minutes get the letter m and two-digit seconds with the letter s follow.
3h12
